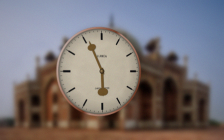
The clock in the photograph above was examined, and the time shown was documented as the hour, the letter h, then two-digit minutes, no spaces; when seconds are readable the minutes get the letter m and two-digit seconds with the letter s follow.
5h56
